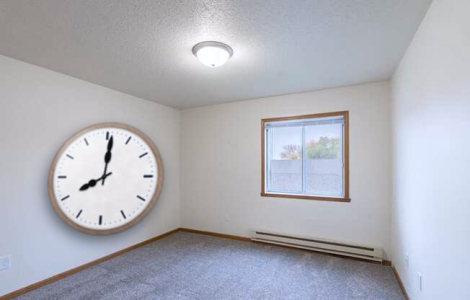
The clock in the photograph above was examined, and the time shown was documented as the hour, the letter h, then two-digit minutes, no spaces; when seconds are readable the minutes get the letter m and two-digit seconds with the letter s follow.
8h01
